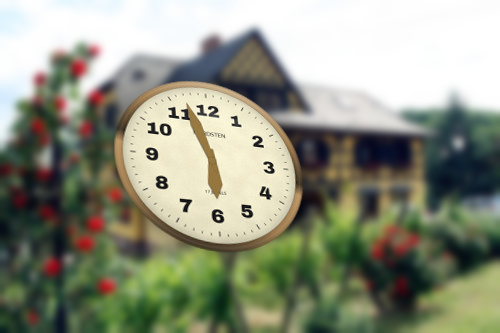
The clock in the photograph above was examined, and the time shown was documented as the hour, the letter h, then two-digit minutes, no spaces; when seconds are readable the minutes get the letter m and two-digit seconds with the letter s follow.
5h57
